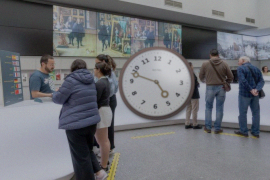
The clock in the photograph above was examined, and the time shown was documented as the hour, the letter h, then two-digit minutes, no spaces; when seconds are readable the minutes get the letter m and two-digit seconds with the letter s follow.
4h48
